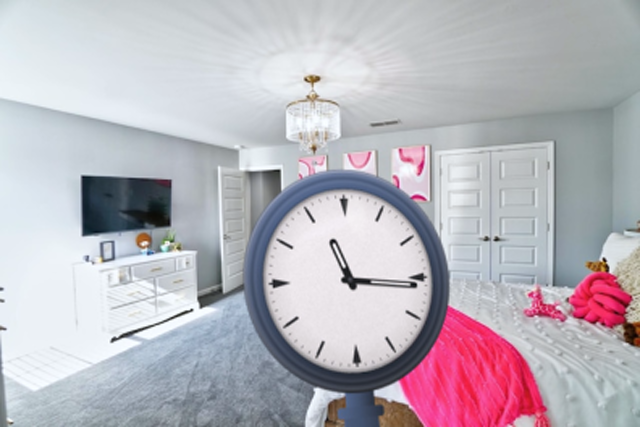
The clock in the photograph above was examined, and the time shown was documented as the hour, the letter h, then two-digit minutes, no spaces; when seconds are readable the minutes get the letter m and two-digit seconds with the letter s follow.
11h16
